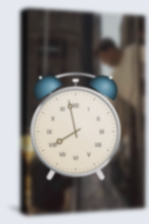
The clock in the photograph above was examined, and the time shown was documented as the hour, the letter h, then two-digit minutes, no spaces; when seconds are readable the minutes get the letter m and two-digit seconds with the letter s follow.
7h58
